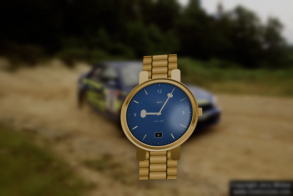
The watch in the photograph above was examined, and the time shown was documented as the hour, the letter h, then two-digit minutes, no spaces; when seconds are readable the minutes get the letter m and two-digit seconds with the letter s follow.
9h05
